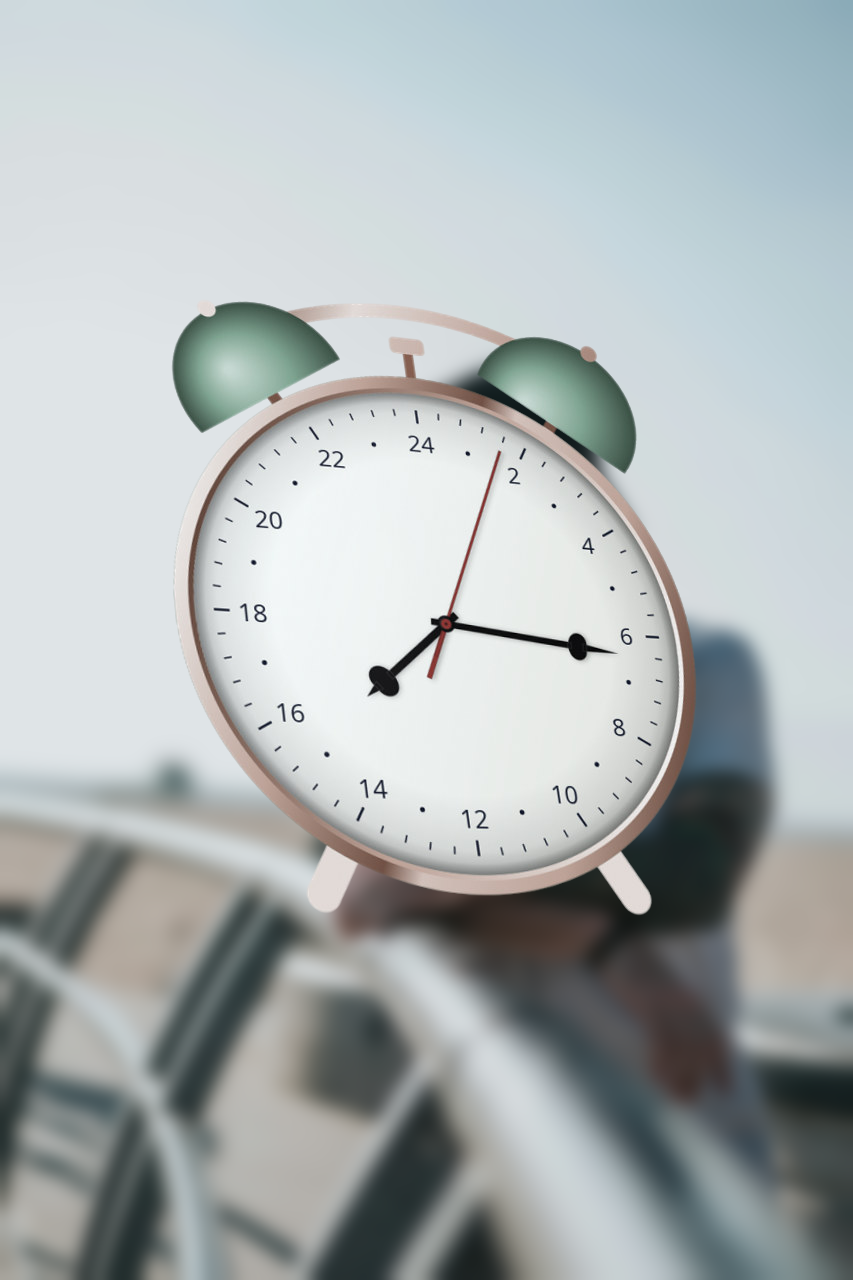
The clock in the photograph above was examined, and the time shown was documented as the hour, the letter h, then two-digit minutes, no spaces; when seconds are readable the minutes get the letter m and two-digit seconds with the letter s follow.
15h16m04s
